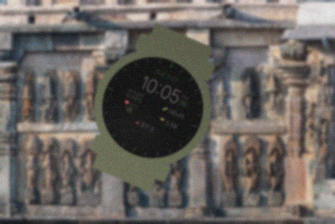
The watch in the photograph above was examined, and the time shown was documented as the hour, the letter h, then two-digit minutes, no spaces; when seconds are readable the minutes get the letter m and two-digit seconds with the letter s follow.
10h05
